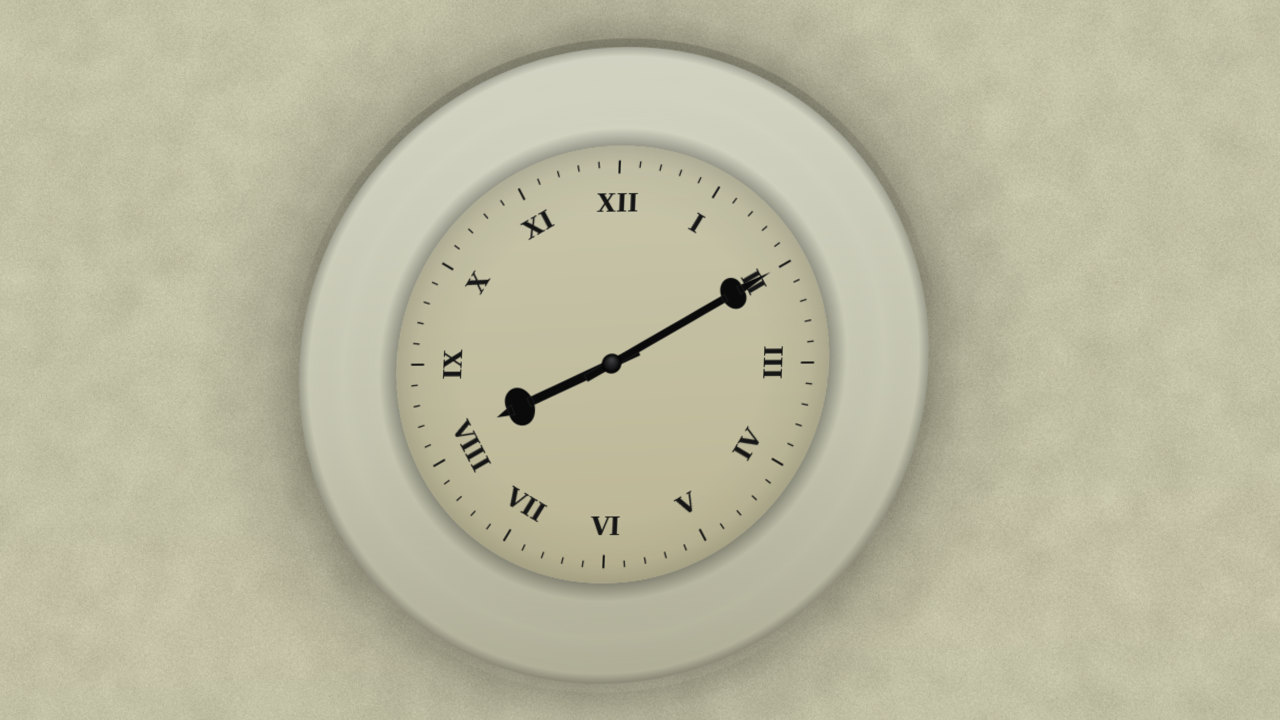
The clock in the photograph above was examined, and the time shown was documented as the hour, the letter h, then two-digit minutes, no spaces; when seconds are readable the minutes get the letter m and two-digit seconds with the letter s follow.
8h10
